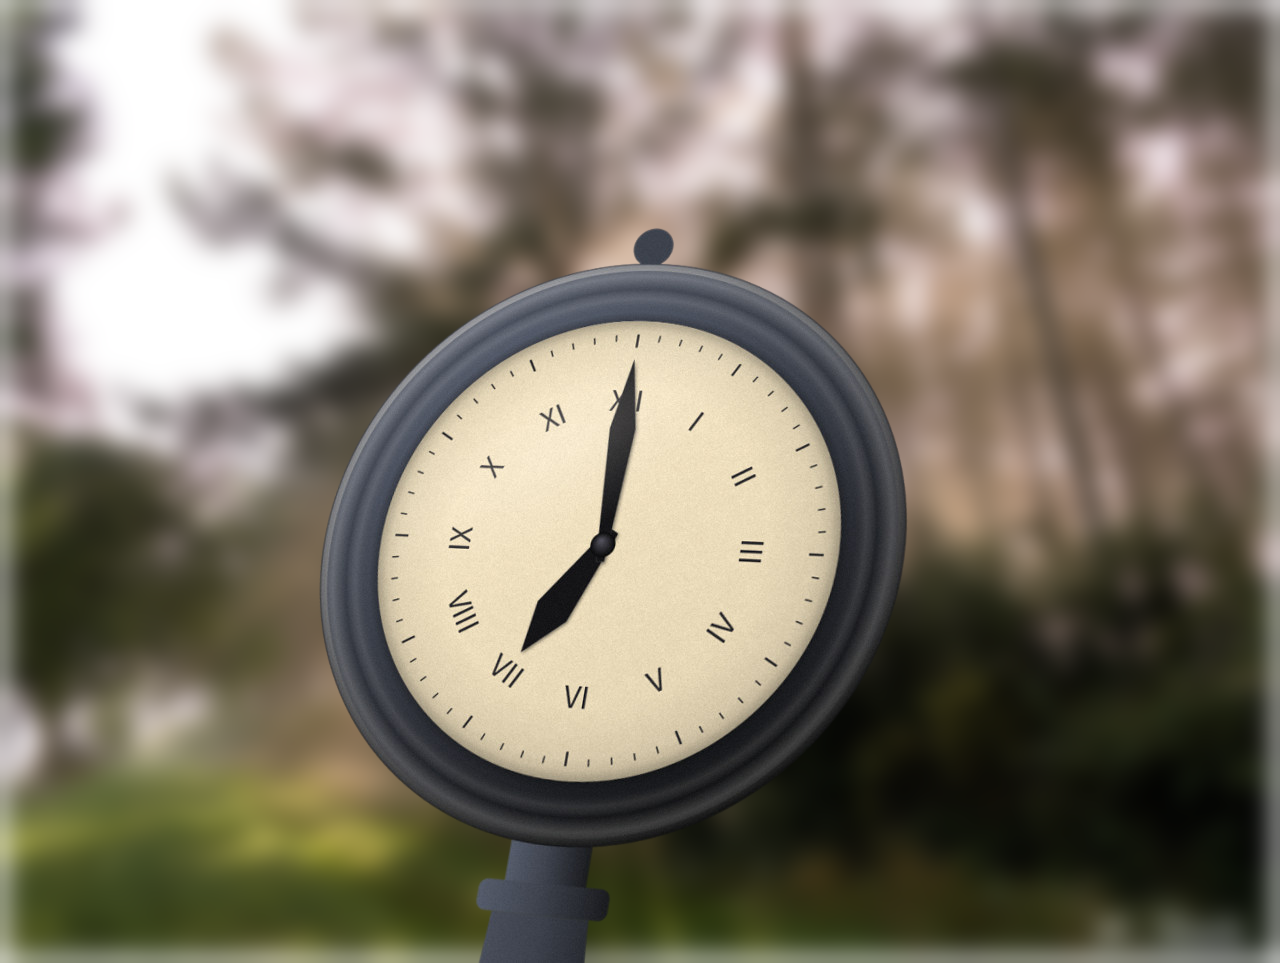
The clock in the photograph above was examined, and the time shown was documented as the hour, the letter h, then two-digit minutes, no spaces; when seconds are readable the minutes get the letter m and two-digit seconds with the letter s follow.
7h00
